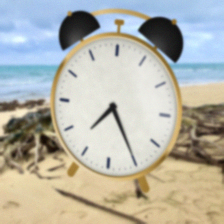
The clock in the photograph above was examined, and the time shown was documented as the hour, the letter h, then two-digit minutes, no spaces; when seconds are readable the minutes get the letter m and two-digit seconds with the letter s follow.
7h25
